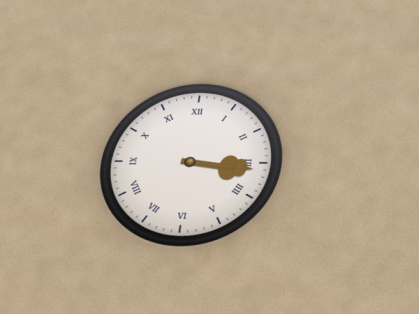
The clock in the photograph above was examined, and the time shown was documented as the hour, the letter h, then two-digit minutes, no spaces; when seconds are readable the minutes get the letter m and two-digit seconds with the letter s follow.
3h16
